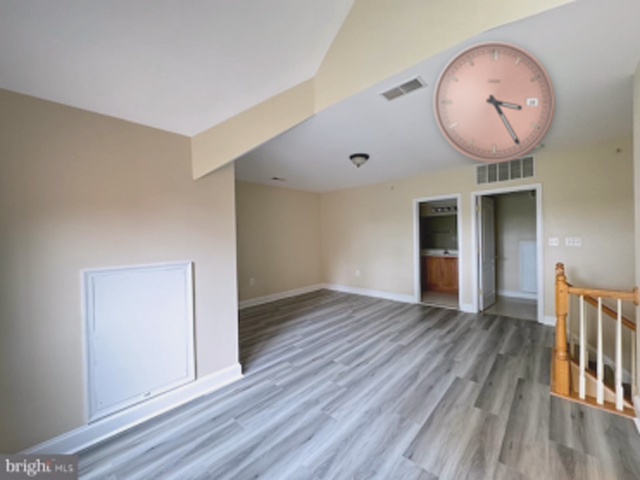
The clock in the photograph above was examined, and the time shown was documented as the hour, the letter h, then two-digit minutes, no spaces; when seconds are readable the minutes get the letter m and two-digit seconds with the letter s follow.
3h25
